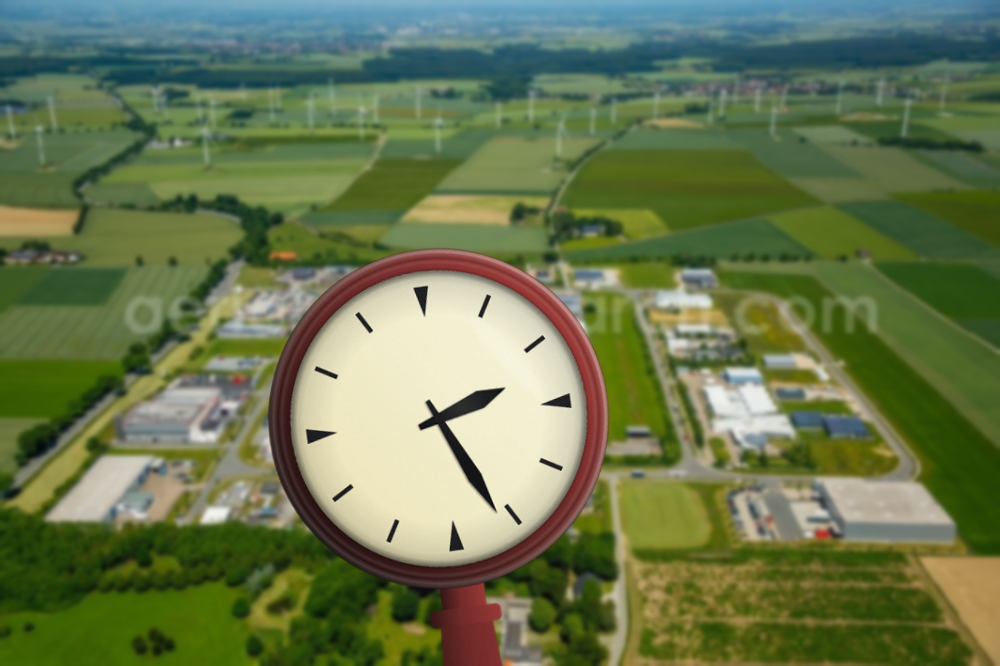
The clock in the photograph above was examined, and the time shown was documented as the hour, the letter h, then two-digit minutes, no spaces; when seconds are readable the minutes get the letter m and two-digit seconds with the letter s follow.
2h26
